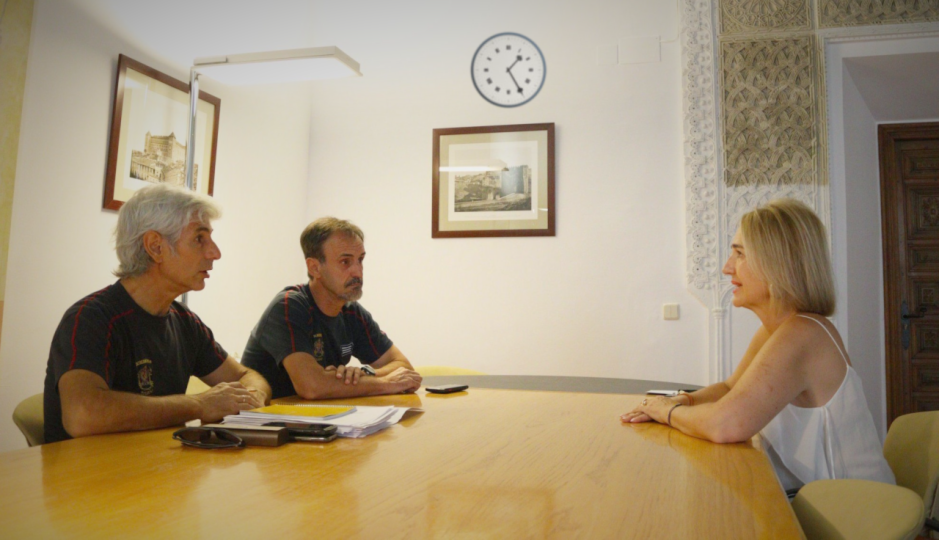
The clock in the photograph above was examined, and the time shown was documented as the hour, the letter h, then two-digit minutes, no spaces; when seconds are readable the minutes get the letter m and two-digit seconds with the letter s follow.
1h25
